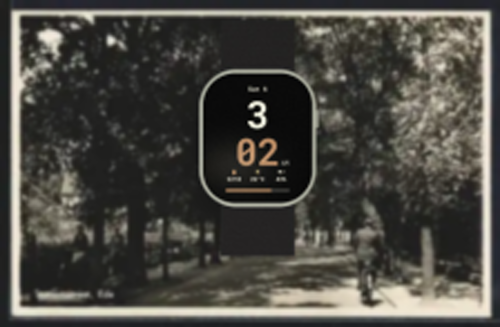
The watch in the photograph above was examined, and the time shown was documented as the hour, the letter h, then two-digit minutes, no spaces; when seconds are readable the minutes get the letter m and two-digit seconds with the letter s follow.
3h02
